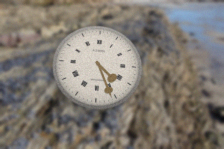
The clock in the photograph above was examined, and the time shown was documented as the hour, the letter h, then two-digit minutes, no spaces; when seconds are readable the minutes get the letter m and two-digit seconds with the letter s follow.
4h26
